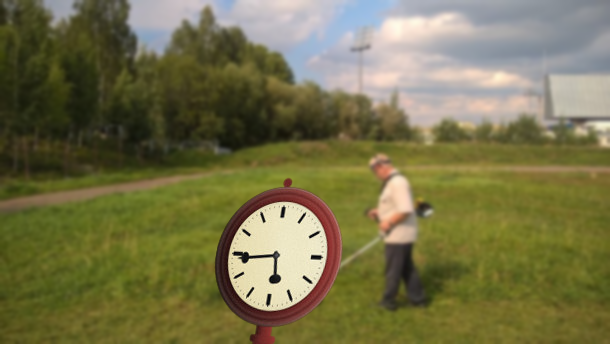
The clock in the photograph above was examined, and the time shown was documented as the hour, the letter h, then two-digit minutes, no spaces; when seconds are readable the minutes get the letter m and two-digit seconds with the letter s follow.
5h44
